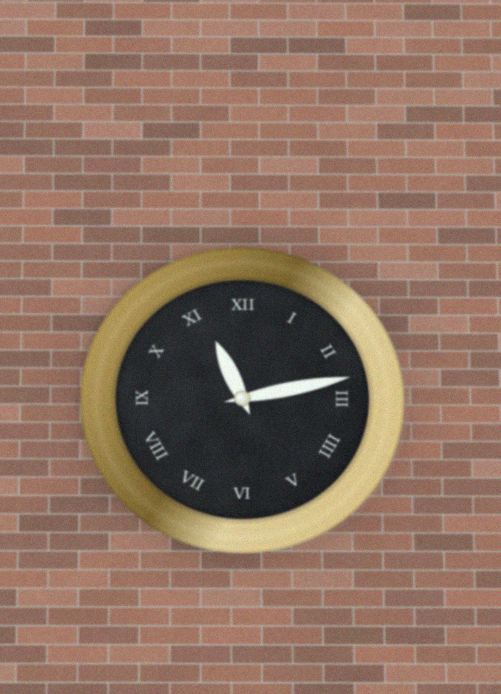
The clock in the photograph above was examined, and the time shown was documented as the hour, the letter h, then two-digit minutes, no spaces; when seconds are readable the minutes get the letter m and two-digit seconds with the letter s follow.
11h13
